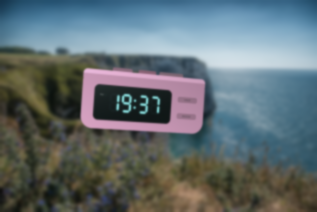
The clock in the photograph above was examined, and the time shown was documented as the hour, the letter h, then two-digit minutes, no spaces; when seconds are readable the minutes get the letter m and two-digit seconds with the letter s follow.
19h37
